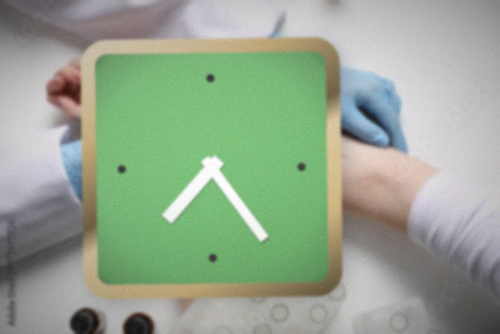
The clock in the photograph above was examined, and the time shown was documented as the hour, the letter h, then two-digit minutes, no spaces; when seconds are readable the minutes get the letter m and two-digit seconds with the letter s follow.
7h24
